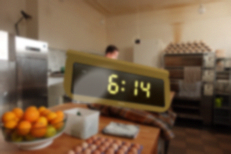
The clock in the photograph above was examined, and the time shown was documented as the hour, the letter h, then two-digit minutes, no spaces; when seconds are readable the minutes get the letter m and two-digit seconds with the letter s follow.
6h14
